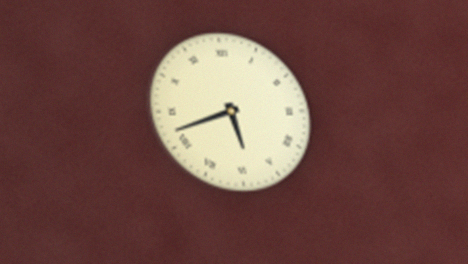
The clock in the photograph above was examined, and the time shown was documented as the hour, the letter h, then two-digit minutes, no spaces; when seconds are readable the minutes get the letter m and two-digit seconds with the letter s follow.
5h42
